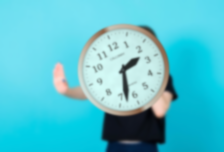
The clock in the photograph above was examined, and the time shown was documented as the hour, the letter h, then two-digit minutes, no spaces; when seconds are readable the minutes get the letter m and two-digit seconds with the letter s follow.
2h33
